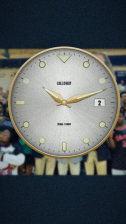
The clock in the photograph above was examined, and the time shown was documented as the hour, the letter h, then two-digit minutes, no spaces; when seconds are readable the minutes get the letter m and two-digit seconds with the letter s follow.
10h12
